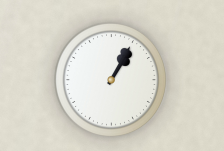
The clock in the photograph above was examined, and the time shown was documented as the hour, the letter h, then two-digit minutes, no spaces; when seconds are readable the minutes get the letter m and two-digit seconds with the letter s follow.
1h05
